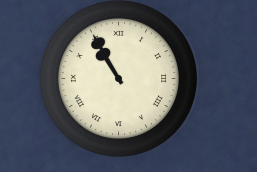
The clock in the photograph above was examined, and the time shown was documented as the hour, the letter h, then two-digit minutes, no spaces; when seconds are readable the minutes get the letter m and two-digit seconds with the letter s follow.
10h55
